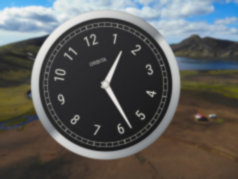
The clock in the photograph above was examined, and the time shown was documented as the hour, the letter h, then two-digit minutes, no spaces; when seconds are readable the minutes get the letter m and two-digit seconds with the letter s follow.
1h28
